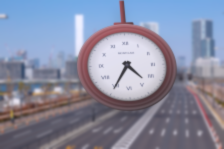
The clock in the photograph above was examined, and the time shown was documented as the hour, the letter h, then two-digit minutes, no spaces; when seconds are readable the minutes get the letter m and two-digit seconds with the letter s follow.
4h35
